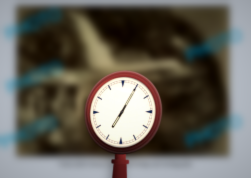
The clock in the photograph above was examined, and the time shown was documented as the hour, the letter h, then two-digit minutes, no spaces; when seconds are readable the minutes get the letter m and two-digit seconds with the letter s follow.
7h05
